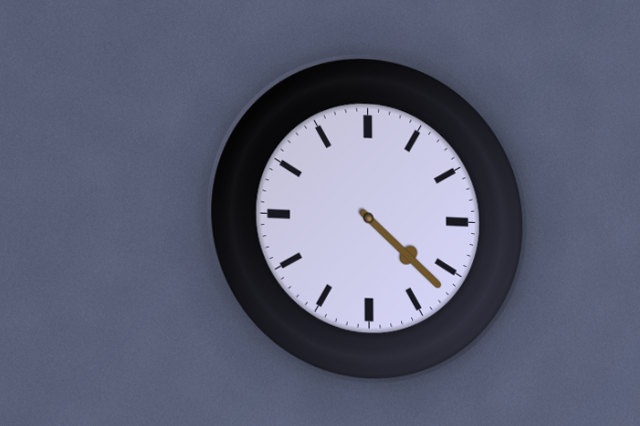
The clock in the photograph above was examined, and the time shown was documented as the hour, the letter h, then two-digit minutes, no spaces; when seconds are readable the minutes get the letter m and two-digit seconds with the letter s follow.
4h22
